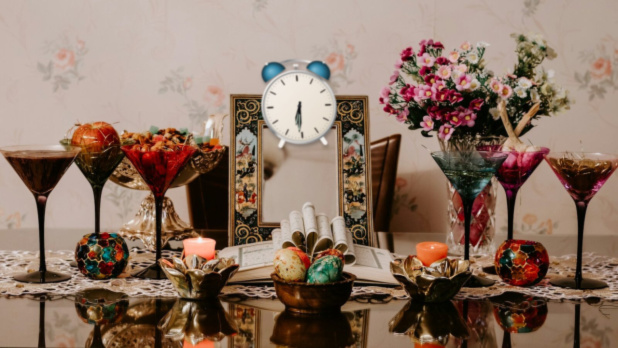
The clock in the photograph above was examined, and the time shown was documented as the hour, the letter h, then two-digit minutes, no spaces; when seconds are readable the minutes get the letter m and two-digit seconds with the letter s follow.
6h31
